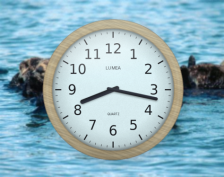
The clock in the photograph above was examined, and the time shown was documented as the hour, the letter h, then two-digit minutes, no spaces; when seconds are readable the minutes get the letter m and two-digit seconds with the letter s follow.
8h17
